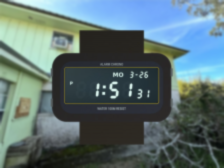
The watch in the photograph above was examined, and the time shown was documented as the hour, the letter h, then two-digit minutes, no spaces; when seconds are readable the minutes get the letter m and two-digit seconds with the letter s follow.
1h51m31s
